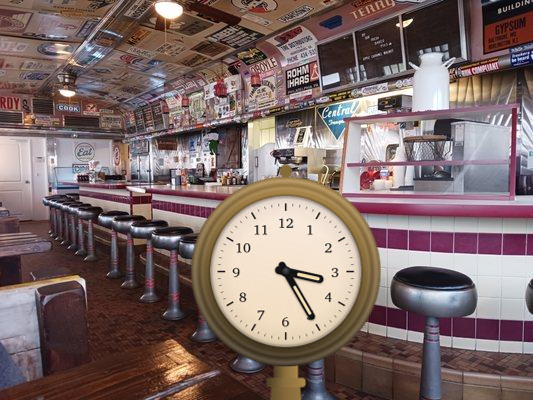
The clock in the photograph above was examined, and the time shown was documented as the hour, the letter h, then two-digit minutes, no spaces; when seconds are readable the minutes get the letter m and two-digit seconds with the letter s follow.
3h25
